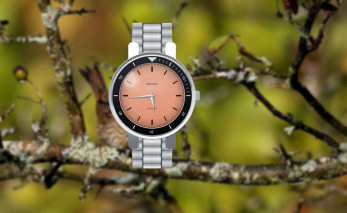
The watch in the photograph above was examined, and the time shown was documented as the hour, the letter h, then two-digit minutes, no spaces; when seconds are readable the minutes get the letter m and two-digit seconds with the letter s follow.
5h44
